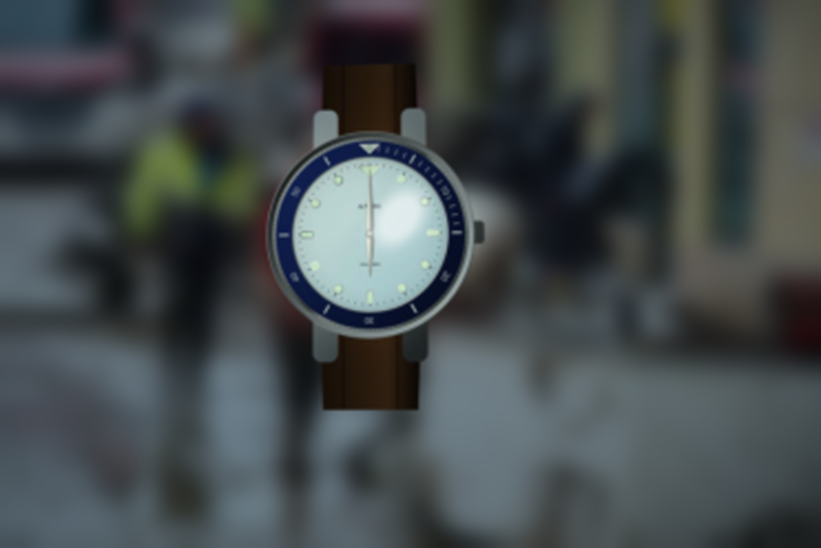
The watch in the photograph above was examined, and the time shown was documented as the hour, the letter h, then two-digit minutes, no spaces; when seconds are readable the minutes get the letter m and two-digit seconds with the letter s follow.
6h00
